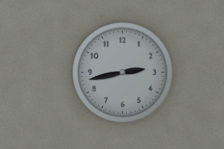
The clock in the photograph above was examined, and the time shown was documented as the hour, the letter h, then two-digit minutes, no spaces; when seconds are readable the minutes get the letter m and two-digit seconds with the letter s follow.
2h43
